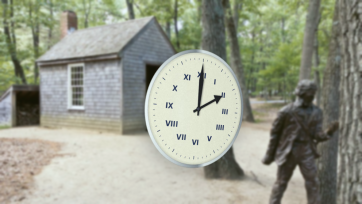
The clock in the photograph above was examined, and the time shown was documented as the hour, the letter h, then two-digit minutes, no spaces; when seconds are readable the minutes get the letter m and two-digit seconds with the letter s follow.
2h00
